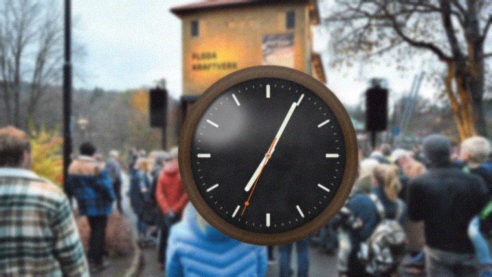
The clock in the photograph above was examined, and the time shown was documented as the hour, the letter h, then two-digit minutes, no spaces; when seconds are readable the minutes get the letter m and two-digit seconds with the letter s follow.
7h04m34s
